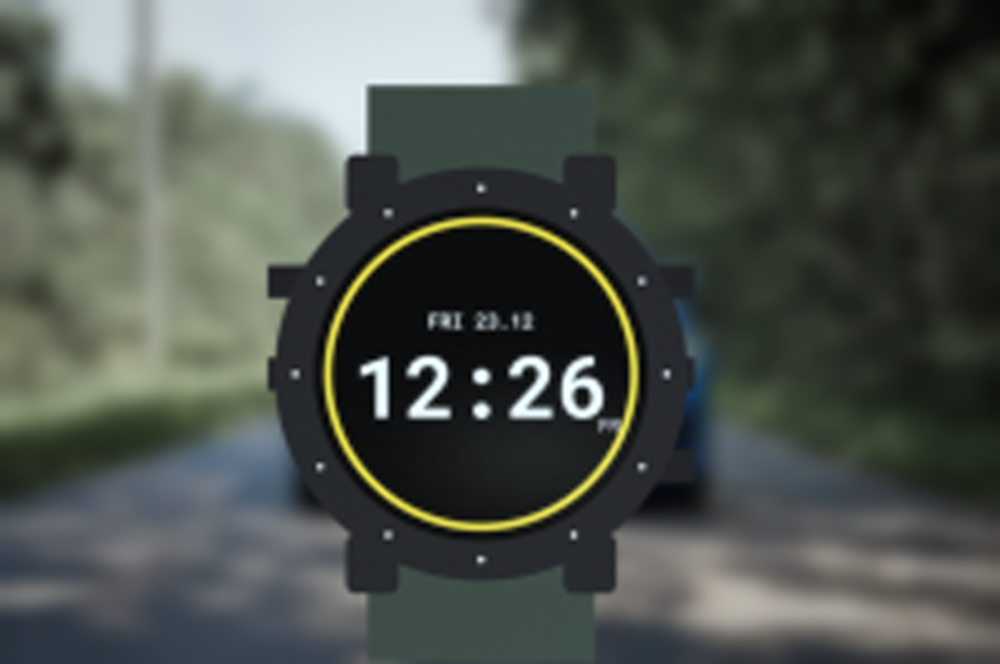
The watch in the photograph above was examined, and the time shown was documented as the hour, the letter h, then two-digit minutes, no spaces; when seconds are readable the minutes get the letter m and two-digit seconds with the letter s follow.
12h26
